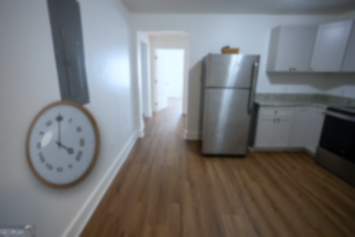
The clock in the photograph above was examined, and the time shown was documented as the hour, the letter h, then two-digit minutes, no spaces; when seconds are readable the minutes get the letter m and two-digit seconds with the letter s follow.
4h00
